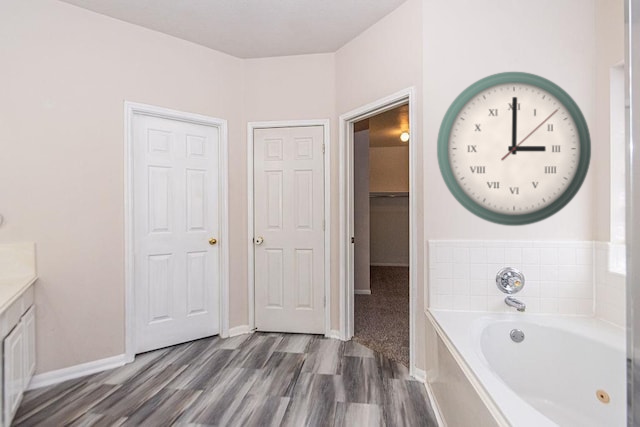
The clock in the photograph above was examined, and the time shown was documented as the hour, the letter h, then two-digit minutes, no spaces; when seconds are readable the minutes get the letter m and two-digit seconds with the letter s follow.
3h00m08s
